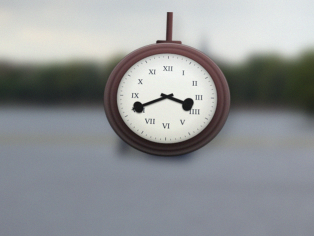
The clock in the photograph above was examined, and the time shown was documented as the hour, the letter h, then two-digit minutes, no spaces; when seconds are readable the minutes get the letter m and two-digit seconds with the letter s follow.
3h41
